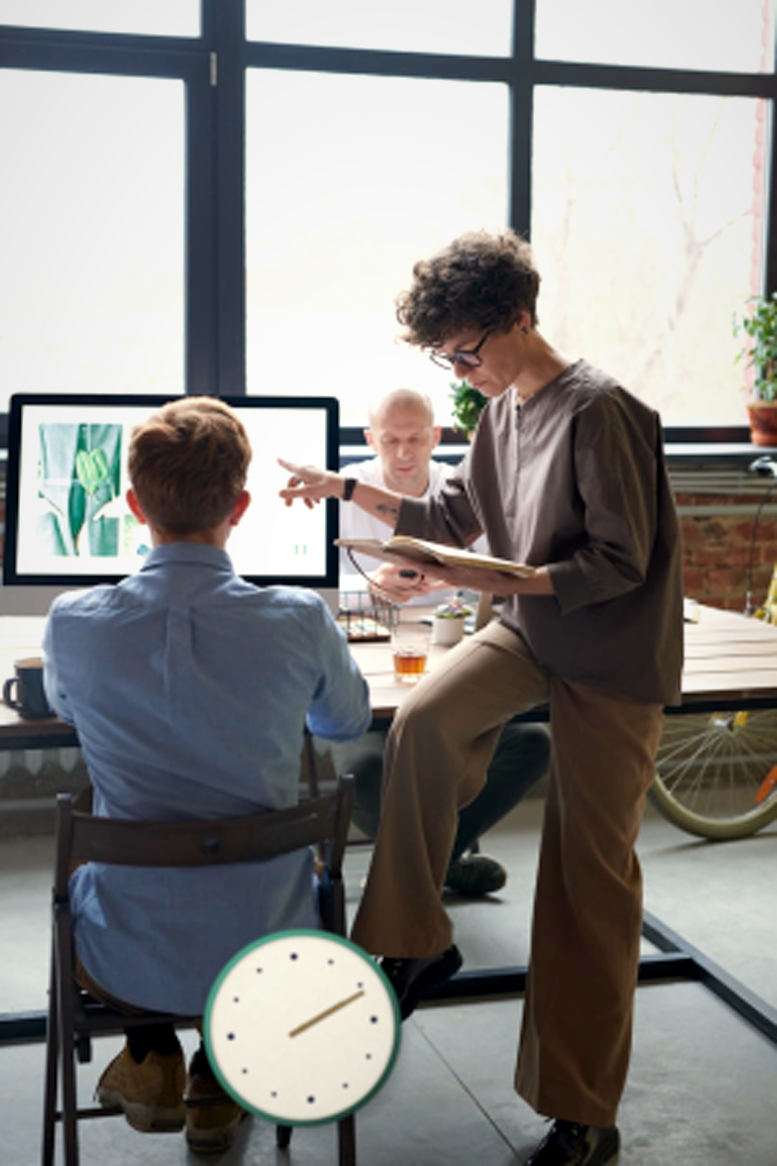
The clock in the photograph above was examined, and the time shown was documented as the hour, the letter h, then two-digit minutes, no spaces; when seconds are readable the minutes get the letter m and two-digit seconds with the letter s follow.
2h11
